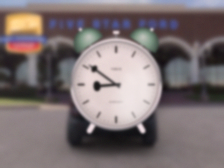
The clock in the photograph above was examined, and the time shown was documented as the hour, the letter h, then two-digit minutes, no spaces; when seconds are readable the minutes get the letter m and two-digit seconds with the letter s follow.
8h51
